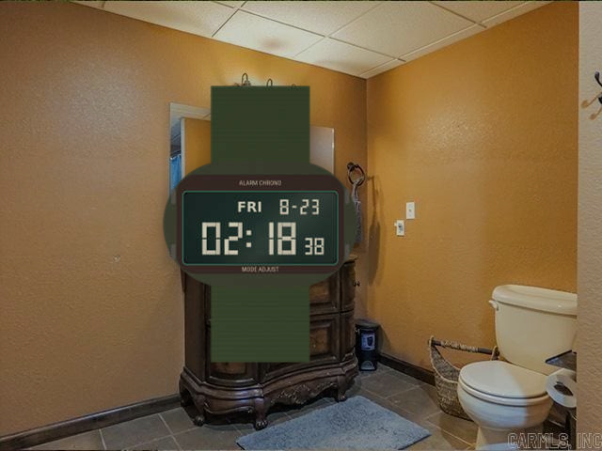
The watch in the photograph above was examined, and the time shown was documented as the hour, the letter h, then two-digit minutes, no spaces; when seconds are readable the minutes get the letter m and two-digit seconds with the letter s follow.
2h18m38s
